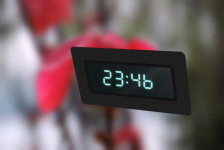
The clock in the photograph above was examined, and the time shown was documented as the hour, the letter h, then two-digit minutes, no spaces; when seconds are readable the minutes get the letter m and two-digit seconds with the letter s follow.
23h46
